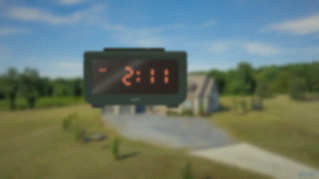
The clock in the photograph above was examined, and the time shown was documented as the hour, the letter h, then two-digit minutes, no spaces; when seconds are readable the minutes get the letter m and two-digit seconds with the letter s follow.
2h11
